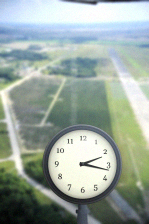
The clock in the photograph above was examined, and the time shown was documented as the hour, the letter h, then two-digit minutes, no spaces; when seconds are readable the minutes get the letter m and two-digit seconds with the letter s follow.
2h17
